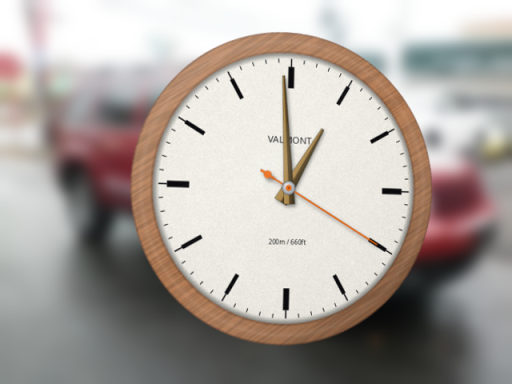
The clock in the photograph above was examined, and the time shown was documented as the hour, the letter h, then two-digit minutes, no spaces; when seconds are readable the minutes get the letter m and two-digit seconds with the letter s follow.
12h59m20s
